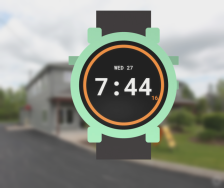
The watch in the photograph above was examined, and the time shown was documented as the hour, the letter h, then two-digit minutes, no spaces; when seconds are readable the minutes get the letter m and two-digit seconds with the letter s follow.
7h44
